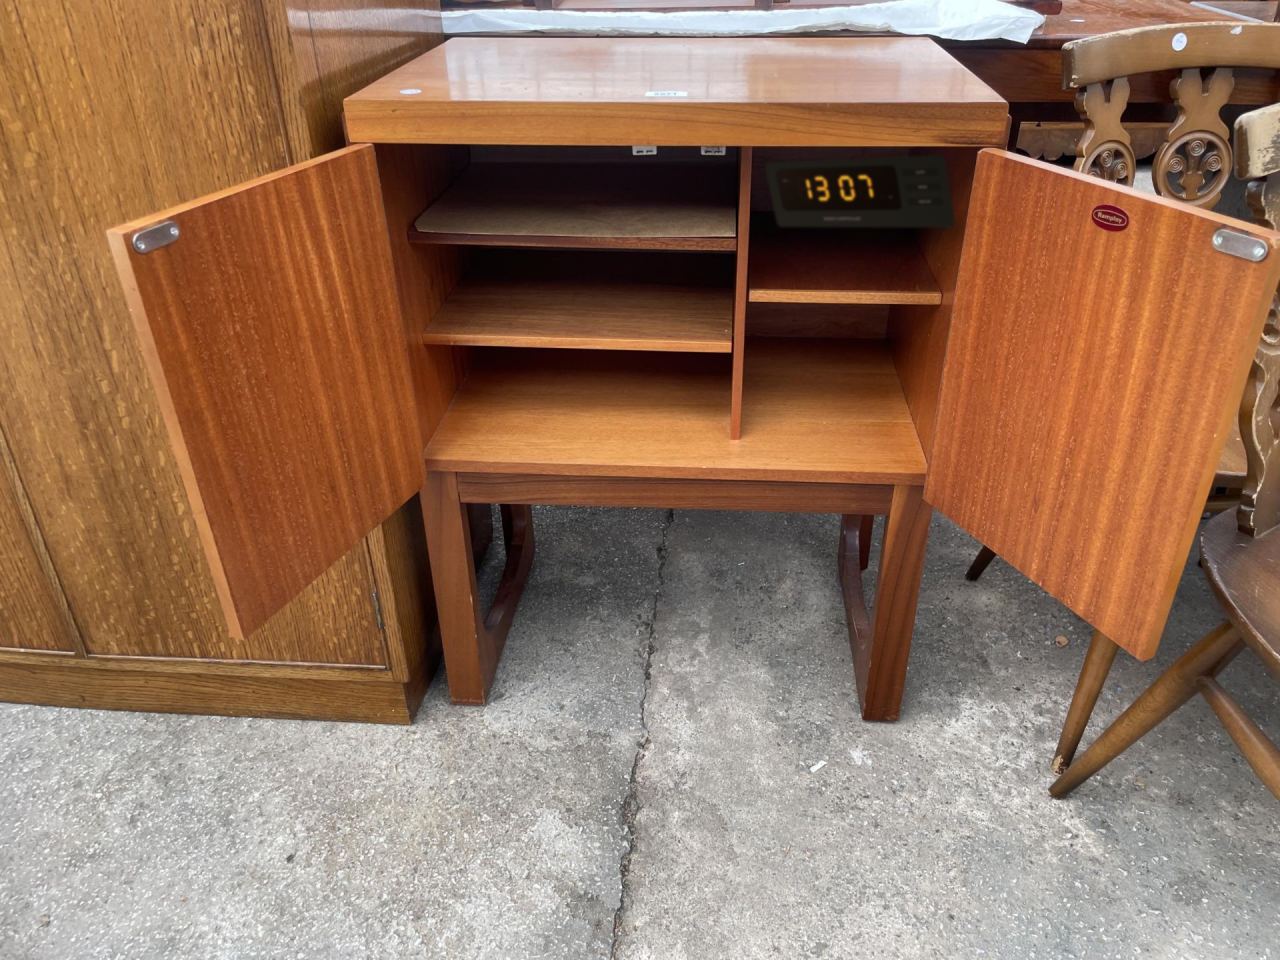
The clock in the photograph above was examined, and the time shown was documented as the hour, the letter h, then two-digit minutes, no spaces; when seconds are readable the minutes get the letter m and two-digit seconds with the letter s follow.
13h07
